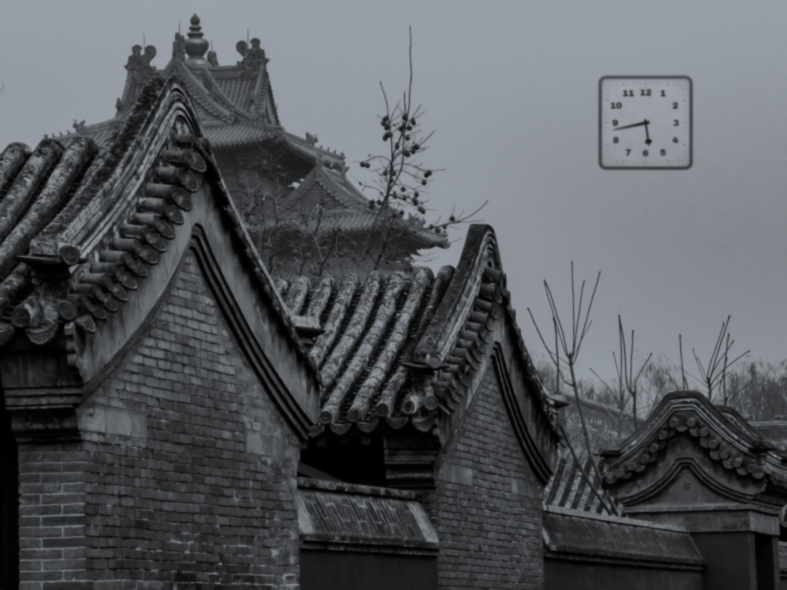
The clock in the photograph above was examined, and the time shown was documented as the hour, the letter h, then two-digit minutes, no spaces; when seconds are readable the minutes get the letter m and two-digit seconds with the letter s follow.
5h43
